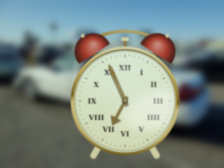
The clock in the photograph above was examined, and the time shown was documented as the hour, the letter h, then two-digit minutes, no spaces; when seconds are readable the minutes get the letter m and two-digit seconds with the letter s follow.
6h56
